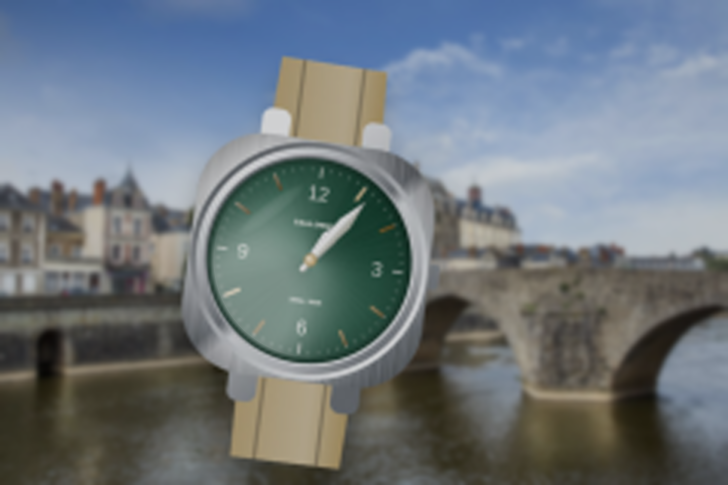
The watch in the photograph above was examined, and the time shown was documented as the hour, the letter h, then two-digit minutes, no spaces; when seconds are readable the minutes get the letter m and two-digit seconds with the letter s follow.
1h06
